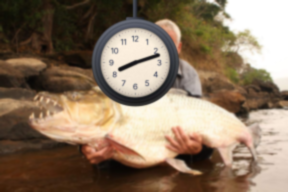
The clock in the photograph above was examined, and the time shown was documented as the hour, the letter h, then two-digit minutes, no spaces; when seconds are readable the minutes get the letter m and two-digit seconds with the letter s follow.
8h12
